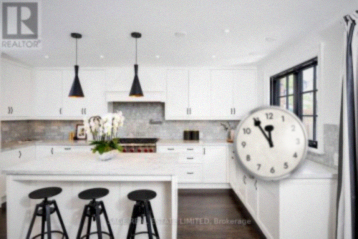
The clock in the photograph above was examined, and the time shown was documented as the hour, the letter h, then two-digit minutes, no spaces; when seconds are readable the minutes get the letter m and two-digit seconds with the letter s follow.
11h55
